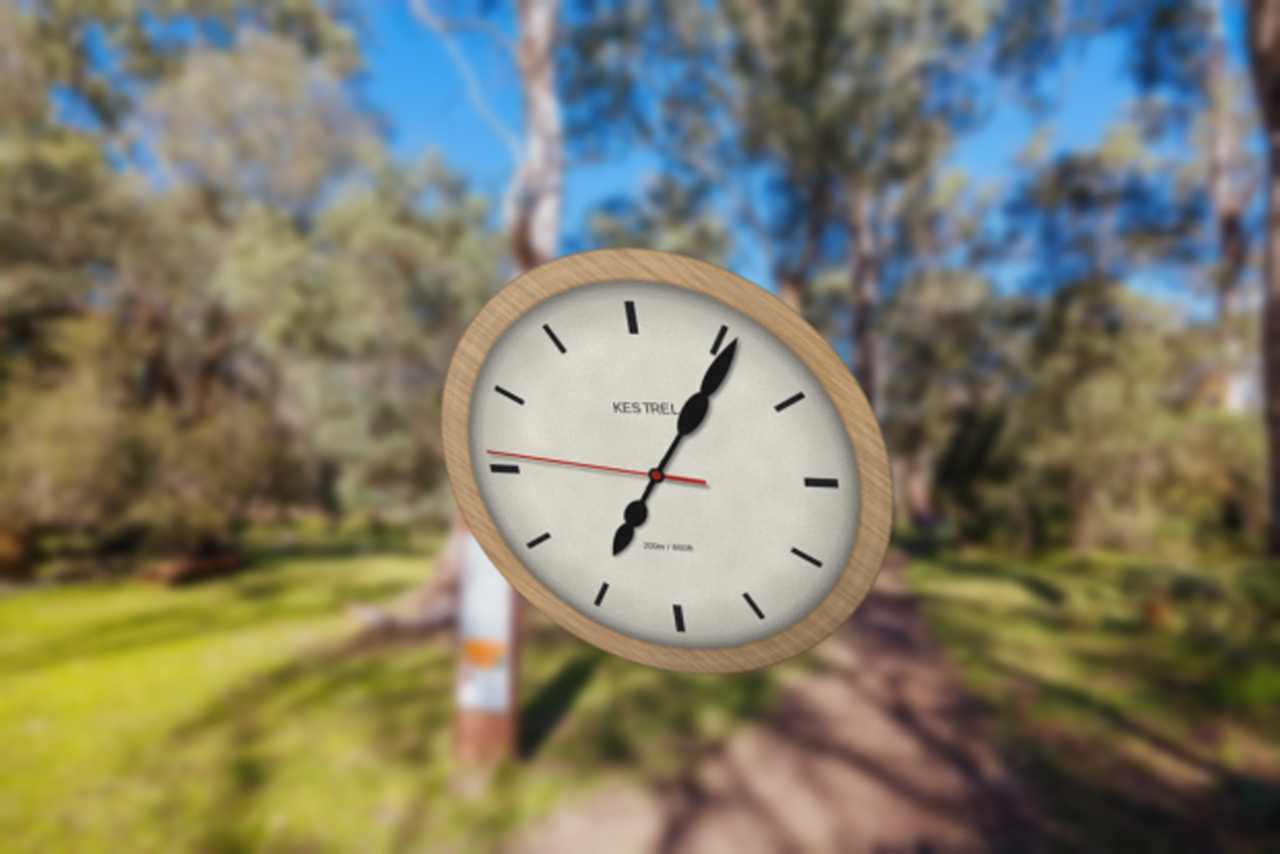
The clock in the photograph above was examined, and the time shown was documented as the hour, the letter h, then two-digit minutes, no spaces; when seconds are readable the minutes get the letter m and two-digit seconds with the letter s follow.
7h05m46s
